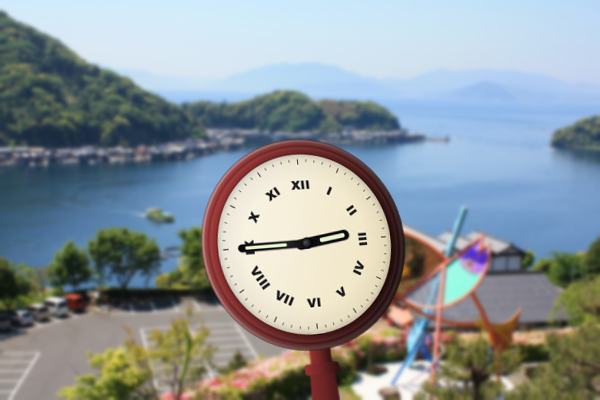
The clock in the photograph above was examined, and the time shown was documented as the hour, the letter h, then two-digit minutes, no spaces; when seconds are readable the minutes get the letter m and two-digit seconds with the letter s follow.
2h45
